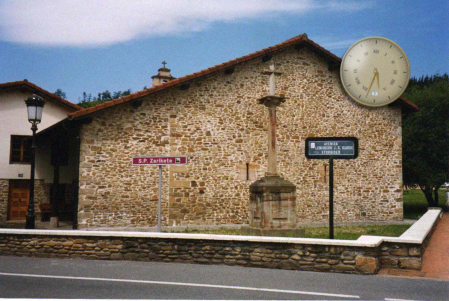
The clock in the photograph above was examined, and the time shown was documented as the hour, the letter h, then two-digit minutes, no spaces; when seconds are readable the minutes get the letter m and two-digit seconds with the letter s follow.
5h33
